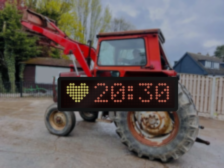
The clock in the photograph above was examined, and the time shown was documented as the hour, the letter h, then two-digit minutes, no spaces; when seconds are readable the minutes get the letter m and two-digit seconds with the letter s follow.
20h30
